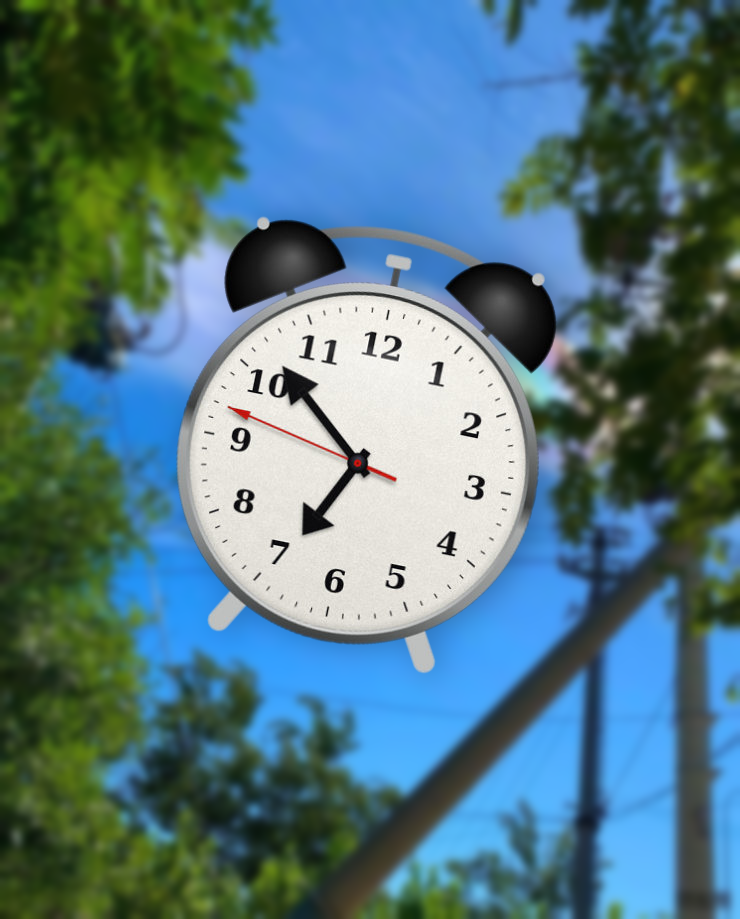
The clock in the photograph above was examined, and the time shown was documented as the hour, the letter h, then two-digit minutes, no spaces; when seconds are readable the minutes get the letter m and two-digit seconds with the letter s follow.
6h51m47s
